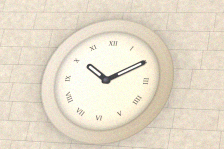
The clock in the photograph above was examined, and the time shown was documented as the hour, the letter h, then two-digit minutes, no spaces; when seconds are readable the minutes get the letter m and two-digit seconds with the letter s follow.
10h10
